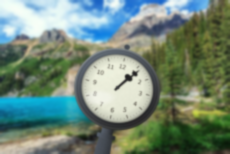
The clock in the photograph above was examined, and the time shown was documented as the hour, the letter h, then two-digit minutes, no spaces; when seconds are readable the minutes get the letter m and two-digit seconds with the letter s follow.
1h06
